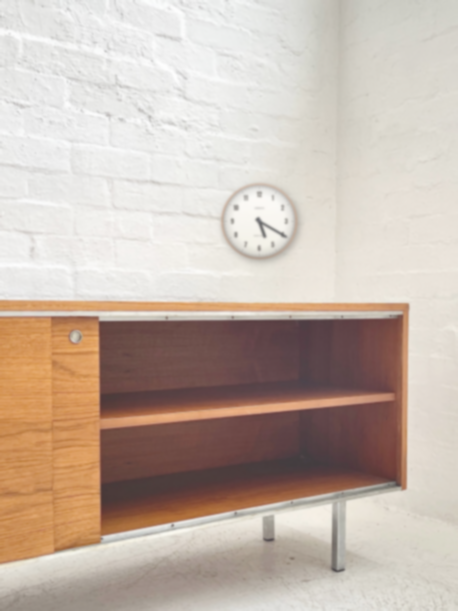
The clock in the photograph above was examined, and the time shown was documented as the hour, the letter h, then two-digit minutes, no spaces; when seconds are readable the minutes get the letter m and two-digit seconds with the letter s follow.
5h20
